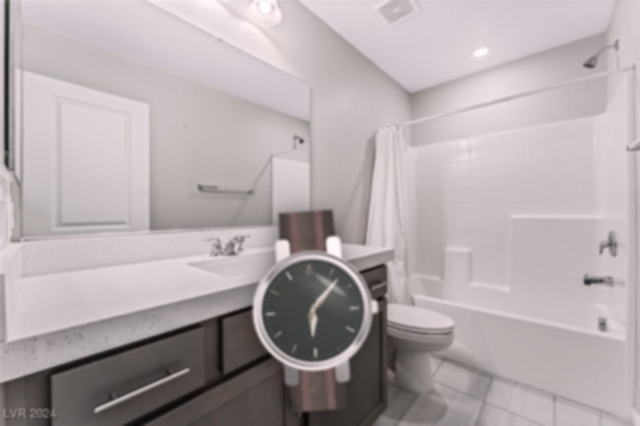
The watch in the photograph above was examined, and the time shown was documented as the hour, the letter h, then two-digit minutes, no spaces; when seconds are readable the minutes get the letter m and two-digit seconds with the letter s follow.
6h07
